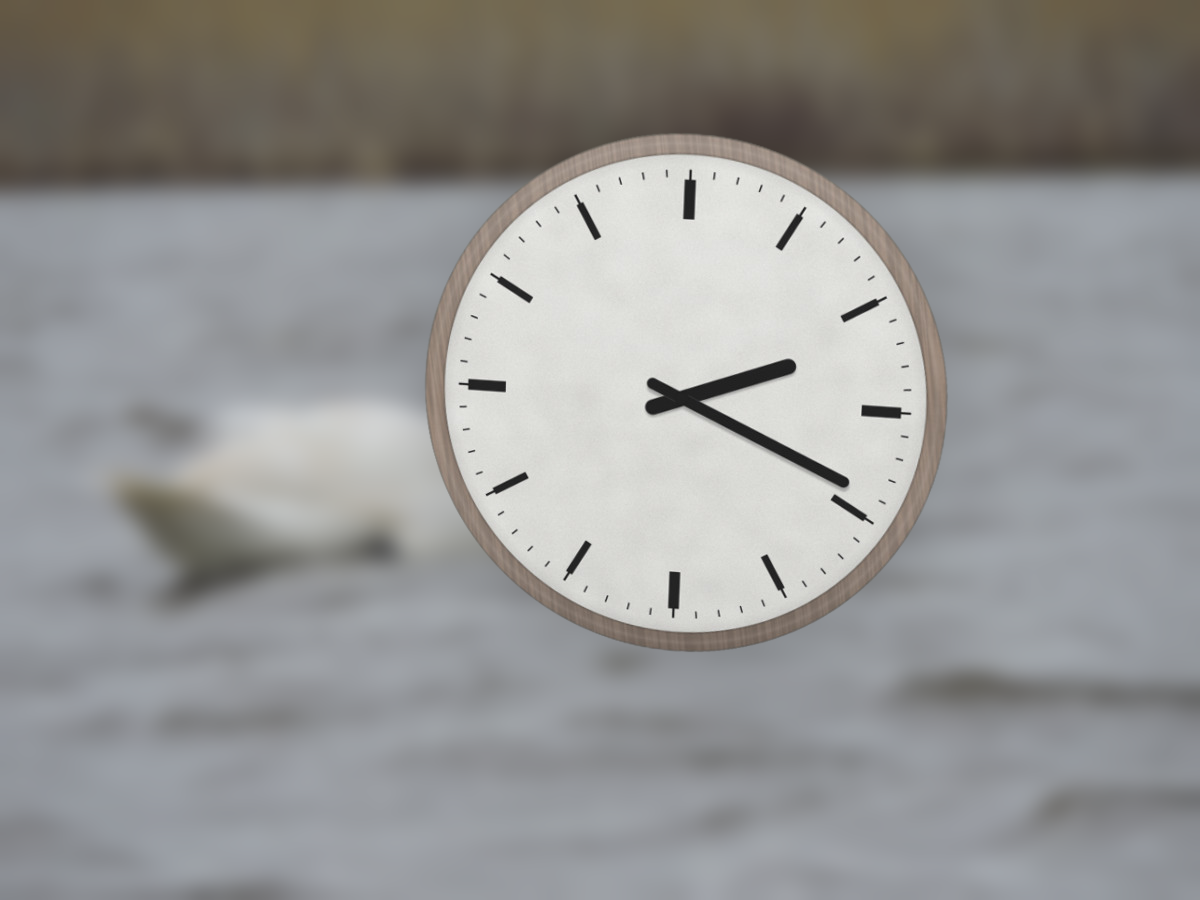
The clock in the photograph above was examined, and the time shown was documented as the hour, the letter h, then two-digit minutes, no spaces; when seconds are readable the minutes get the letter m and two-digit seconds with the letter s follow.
2h19
